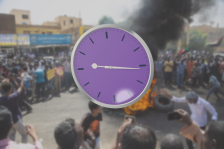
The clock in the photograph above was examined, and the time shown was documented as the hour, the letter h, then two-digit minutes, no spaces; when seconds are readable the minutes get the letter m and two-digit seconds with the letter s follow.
9h16
